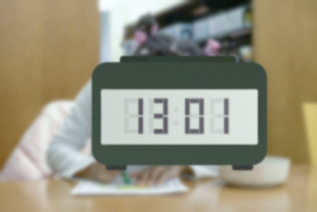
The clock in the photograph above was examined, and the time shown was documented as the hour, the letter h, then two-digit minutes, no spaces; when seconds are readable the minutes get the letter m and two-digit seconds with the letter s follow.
13h01
